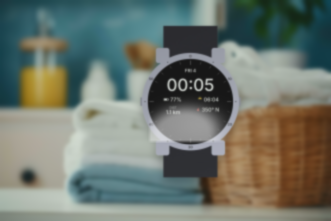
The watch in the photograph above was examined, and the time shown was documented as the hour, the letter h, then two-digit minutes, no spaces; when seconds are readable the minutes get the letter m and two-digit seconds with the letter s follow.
0h05
